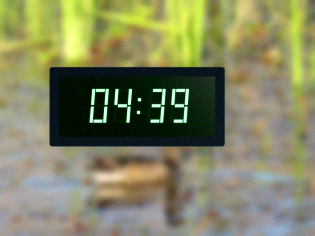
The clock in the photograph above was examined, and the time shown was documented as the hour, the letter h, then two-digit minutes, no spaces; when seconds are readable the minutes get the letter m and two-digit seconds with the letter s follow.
4h39
